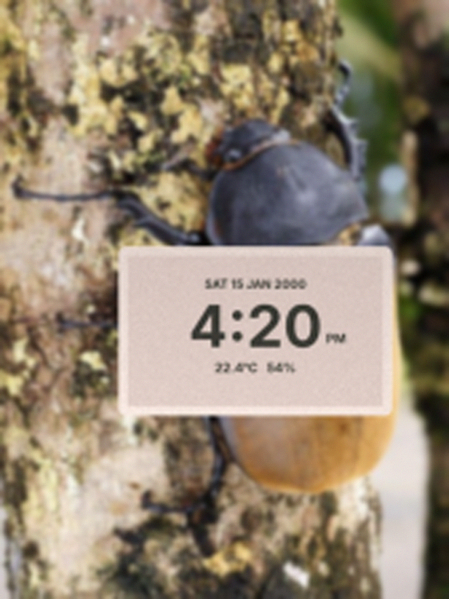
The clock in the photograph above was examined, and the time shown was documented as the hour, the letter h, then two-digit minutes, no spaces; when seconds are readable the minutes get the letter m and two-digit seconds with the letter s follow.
4h20
